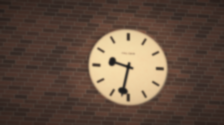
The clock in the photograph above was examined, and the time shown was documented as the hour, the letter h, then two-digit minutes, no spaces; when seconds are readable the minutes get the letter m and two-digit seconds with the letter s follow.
9h32
